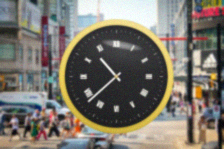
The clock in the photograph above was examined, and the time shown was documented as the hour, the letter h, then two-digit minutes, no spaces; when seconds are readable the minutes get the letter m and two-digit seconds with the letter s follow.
10h38
